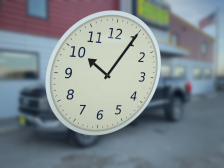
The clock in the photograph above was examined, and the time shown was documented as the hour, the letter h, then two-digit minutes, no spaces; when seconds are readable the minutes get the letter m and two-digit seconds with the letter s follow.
10h05
